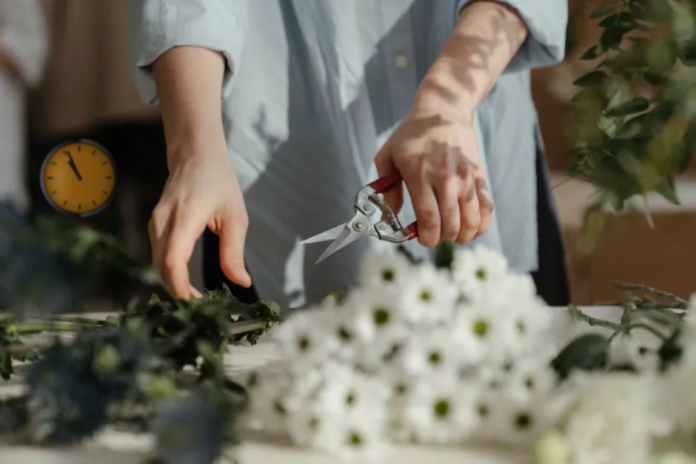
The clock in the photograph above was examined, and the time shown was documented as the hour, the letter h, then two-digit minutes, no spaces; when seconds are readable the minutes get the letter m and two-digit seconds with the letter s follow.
10h56
